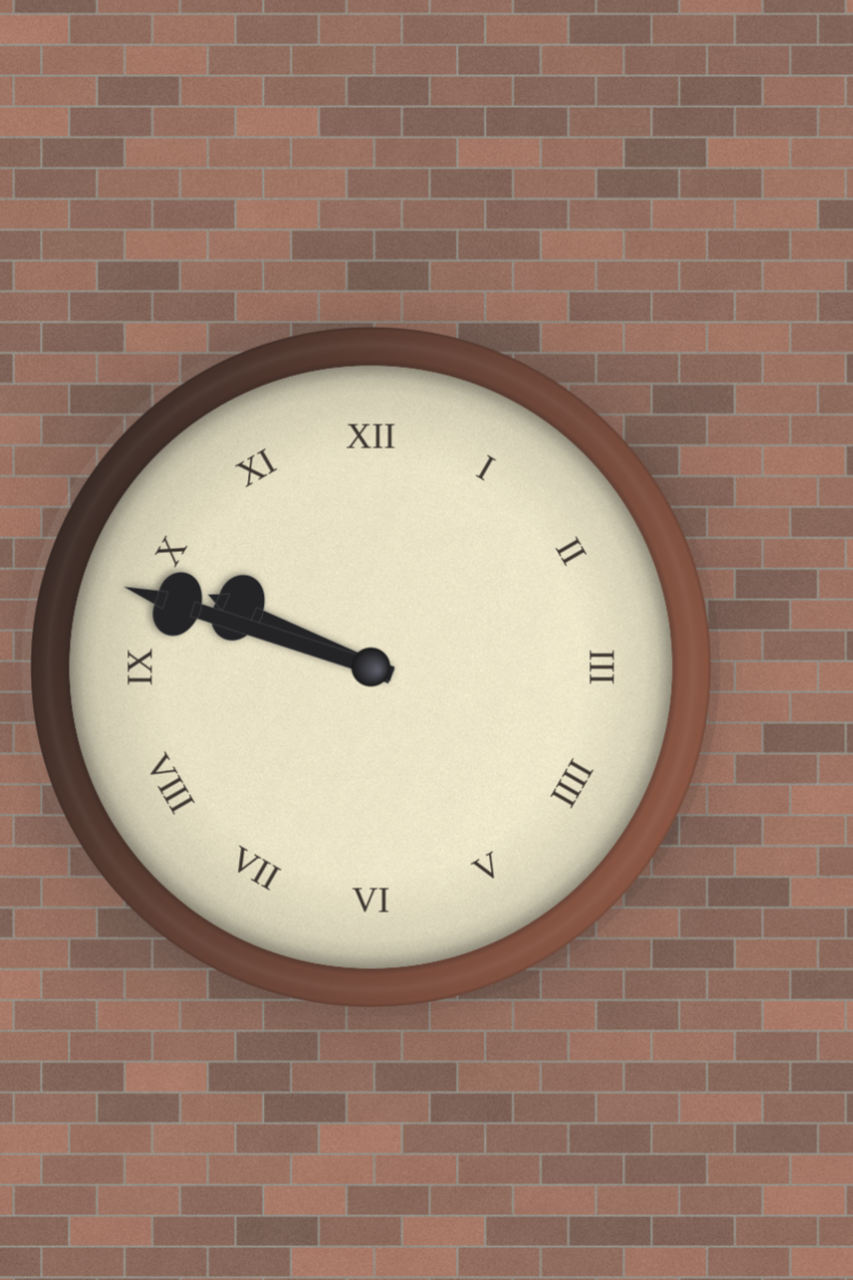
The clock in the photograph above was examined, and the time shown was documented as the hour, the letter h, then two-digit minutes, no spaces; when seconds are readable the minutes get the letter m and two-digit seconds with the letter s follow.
9h48
